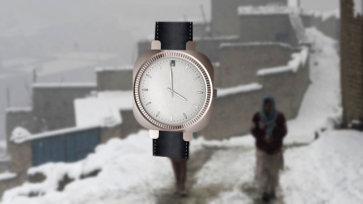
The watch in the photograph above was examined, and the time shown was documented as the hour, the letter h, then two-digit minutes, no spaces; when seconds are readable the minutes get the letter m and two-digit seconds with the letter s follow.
3h59
